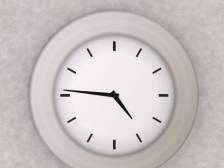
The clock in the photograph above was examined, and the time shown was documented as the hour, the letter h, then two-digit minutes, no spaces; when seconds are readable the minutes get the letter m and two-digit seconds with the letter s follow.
4h46
